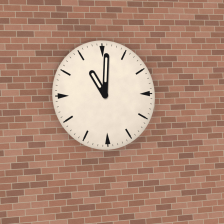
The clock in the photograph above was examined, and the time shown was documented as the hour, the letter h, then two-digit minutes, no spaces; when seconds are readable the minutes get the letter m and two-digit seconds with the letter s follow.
11h01
